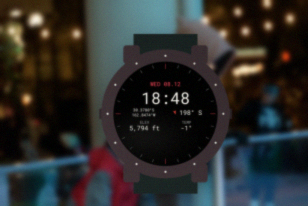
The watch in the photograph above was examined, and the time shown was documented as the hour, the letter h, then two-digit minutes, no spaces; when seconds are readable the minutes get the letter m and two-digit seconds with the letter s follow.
18h48
